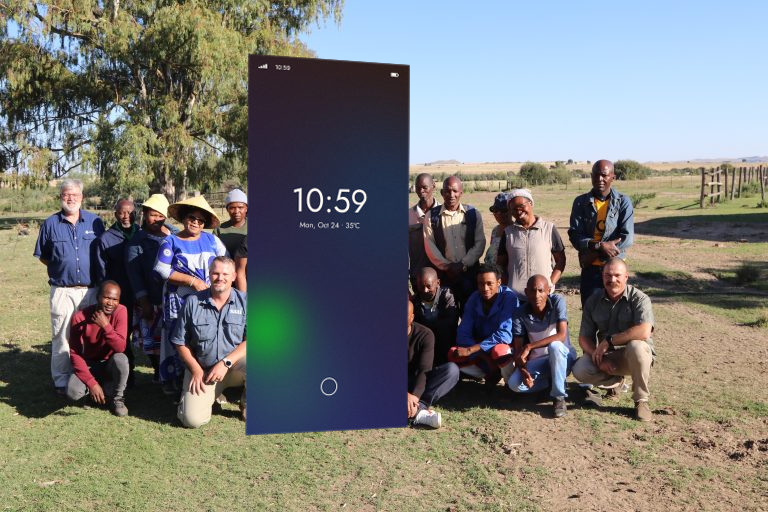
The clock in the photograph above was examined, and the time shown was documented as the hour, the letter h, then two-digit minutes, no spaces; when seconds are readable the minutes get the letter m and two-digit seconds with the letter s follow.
10h59
